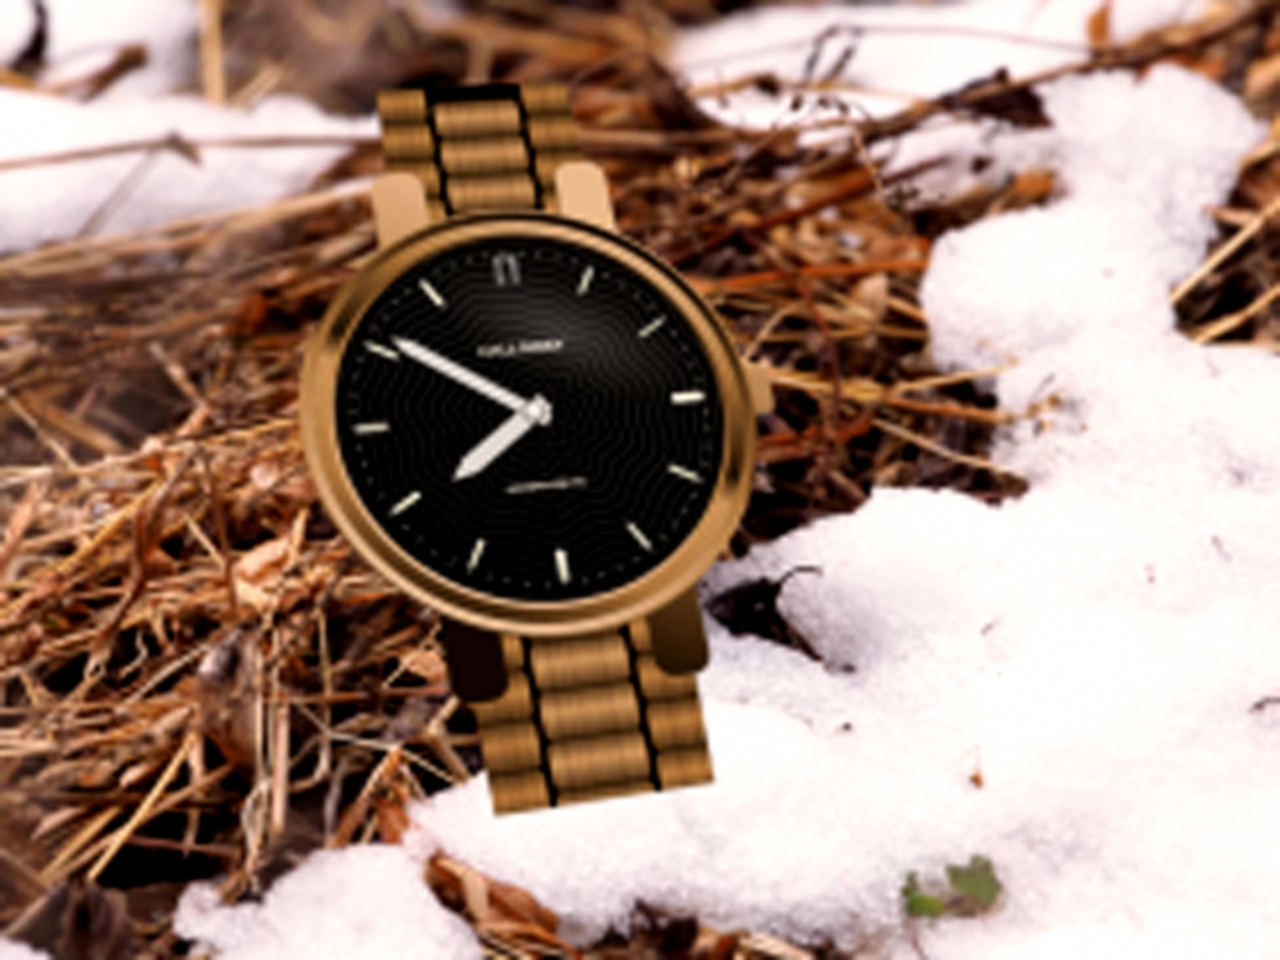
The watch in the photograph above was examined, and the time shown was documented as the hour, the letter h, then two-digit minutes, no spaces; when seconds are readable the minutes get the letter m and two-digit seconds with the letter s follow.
7h51
